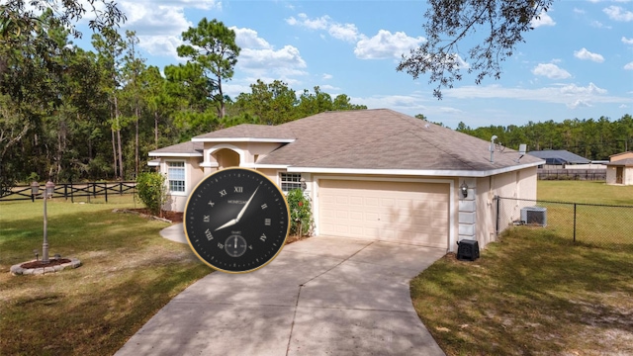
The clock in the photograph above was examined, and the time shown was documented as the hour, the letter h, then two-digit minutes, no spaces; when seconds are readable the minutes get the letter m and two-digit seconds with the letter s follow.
8h05
